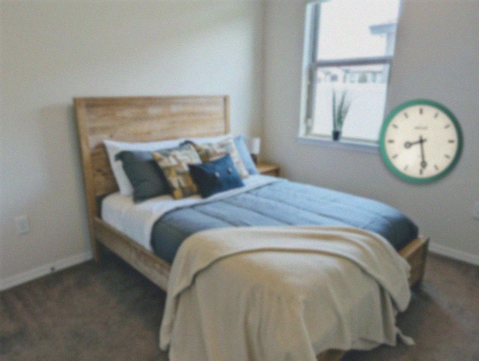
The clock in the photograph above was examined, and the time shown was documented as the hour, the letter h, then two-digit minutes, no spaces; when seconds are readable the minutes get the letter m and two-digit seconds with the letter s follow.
8h29
